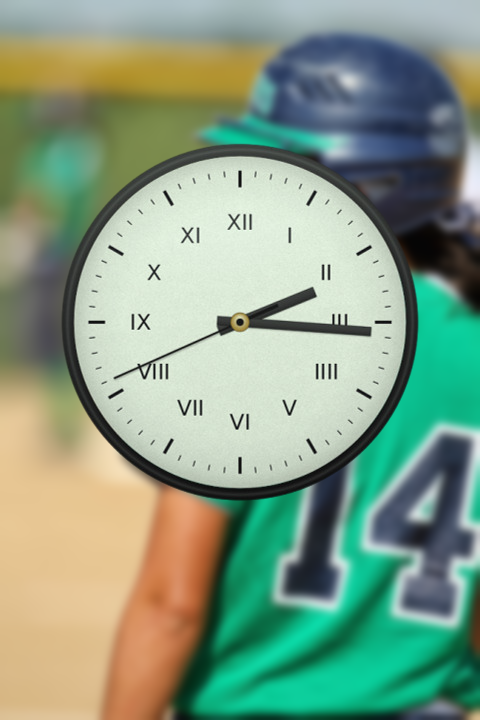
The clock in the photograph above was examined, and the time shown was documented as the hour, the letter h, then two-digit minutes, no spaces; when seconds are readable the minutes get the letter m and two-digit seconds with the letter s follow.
2h15m41s
